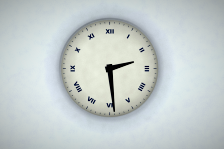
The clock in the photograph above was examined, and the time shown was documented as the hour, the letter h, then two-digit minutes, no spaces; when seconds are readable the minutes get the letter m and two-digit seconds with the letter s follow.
2h29
